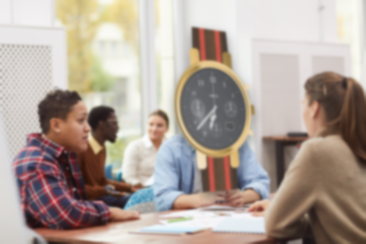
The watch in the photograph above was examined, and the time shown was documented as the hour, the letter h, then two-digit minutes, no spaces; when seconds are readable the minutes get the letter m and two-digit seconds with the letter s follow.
6h38
